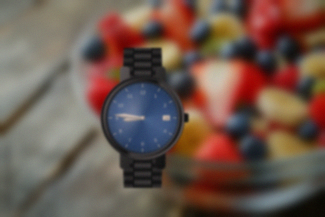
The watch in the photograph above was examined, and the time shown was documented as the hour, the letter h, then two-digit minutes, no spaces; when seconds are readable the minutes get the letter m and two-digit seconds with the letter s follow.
8h46
